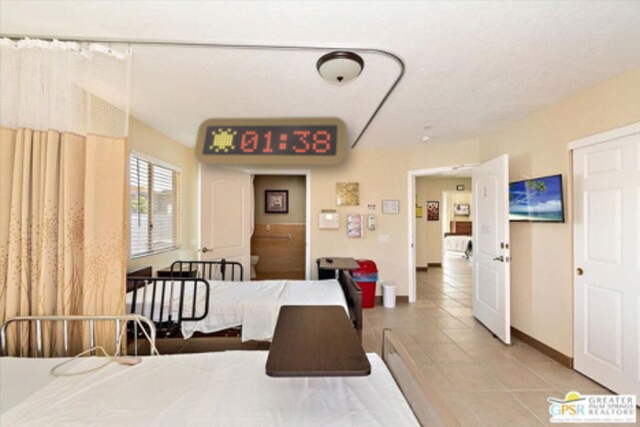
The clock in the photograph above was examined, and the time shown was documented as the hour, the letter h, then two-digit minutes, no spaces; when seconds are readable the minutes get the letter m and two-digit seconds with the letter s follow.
1h38
